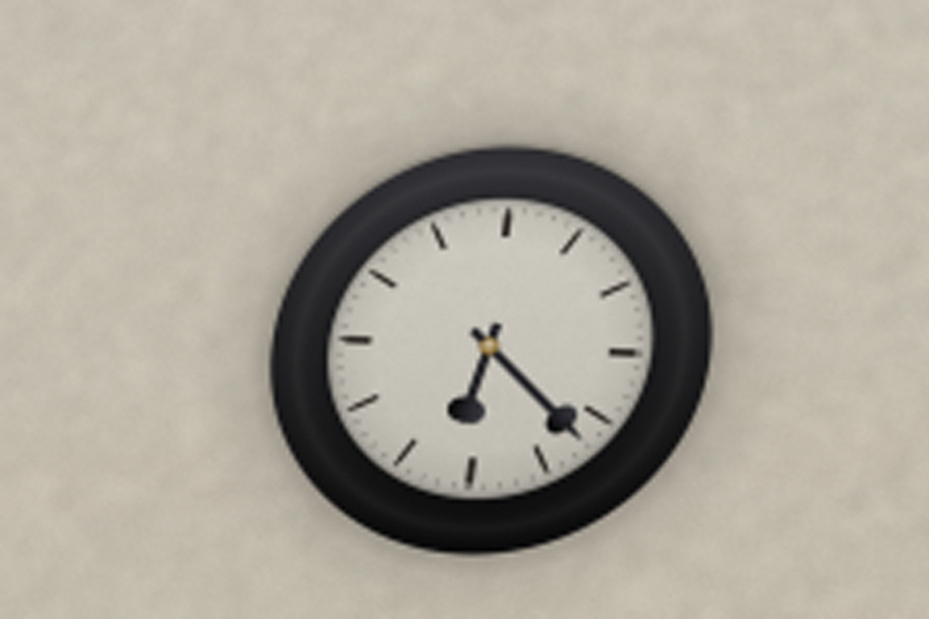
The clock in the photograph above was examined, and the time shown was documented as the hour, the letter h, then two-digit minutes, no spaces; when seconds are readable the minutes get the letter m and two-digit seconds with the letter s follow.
6h22
